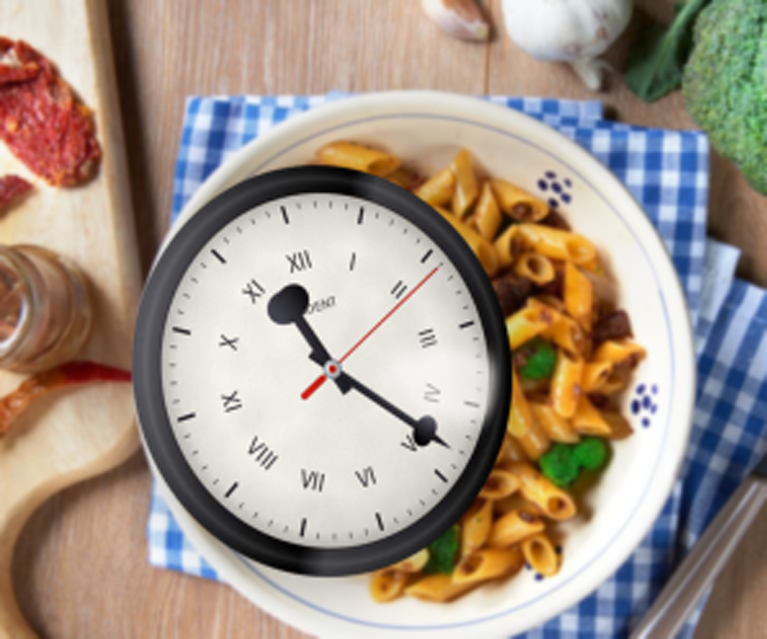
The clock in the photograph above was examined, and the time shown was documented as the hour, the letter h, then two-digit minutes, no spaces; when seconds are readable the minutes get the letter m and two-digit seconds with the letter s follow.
11h23m11s
